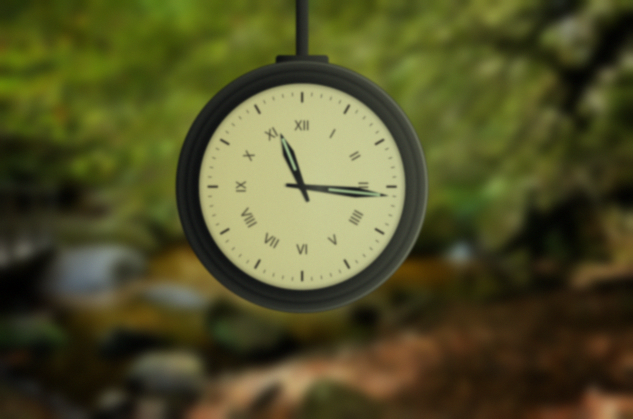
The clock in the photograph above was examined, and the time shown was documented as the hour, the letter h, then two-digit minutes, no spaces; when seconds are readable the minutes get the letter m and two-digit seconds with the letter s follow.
11h16
